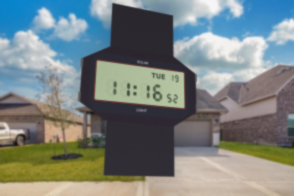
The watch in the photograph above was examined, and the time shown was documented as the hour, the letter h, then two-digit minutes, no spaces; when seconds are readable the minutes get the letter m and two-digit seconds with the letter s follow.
11h16
